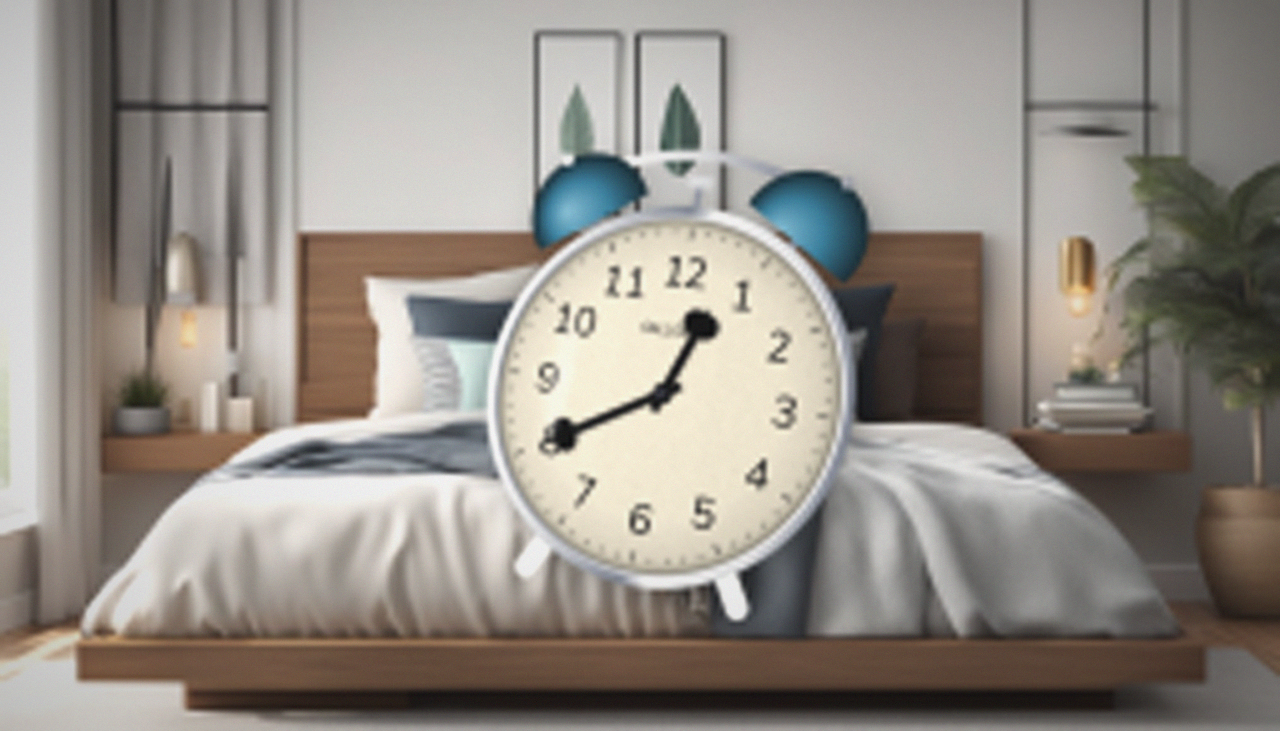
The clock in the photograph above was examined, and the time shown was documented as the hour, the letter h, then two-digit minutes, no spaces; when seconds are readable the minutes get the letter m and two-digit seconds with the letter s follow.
12h40
